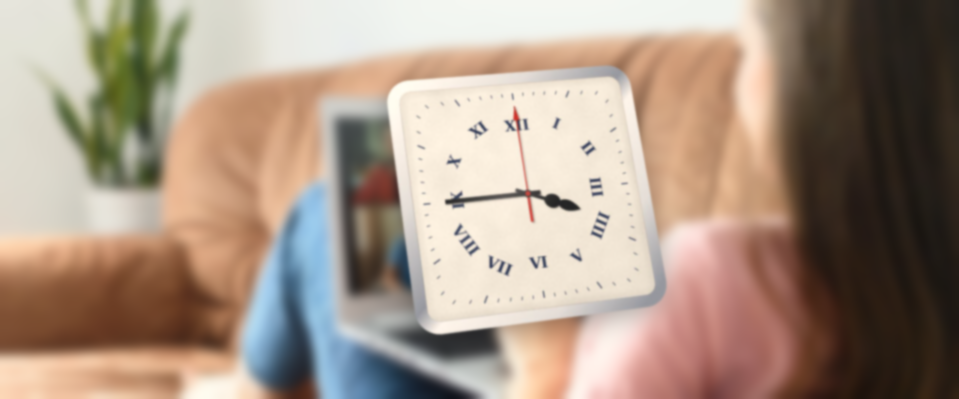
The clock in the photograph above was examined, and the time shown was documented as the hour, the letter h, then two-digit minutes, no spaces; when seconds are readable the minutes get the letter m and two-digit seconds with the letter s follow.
3h45m00s
